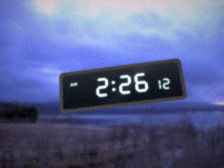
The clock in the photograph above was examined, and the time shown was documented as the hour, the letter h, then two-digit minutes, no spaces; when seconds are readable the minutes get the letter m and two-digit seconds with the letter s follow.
2h26m12s
